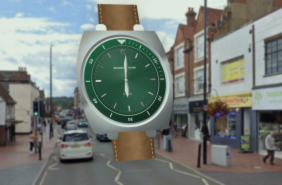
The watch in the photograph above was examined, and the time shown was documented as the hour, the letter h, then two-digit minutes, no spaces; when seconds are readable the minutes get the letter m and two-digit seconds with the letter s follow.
6h01
